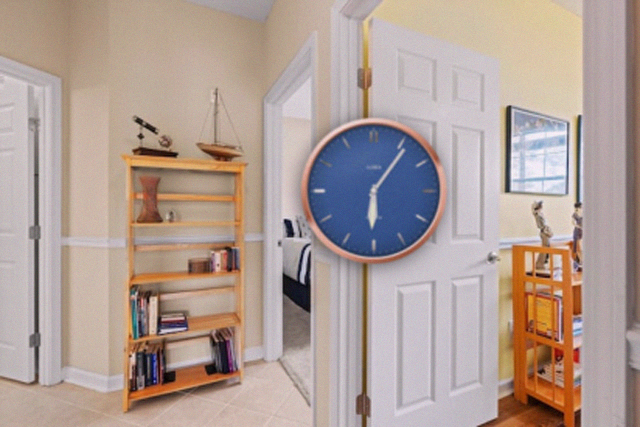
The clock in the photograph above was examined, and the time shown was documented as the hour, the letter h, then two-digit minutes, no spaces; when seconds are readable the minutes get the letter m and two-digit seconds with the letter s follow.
6h06
